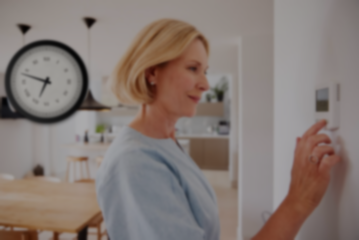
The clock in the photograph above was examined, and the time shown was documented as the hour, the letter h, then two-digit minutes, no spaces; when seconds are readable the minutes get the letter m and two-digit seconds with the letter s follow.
6h48
